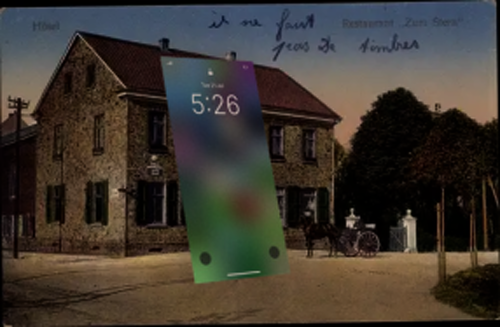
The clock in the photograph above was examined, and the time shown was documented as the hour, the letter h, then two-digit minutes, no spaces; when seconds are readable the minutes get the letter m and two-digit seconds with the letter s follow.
5h26
